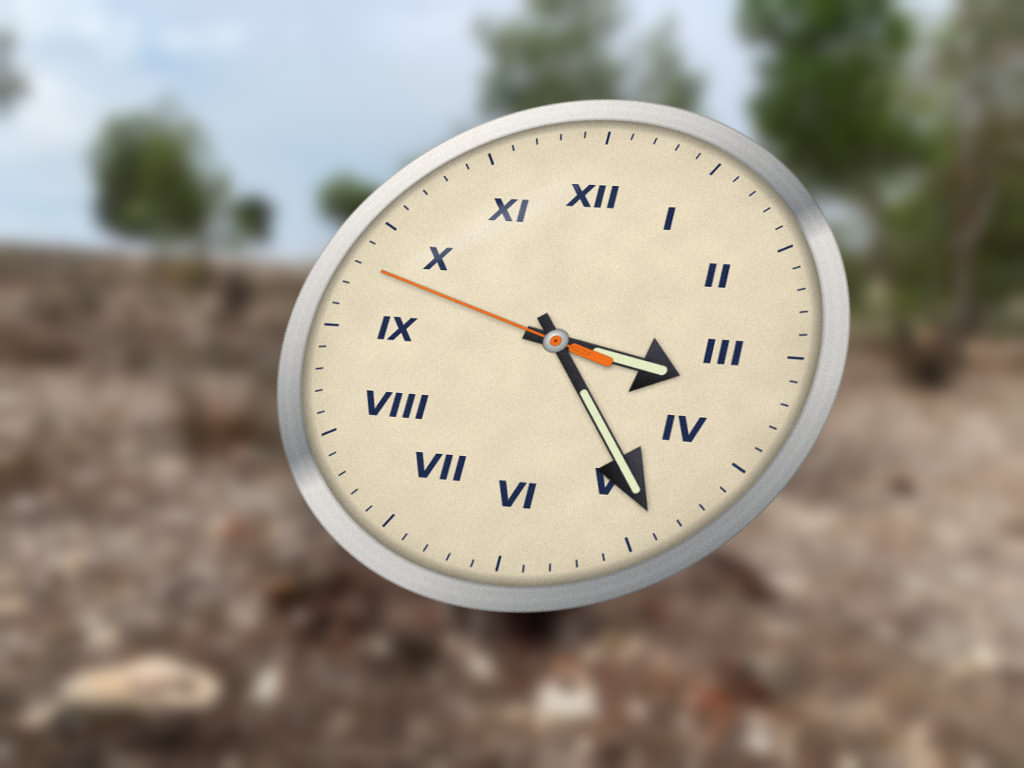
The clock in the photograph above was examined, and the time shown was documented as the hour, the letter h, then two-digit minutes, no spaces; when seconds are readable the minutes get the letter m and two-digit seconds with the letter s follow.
3h23m48s
